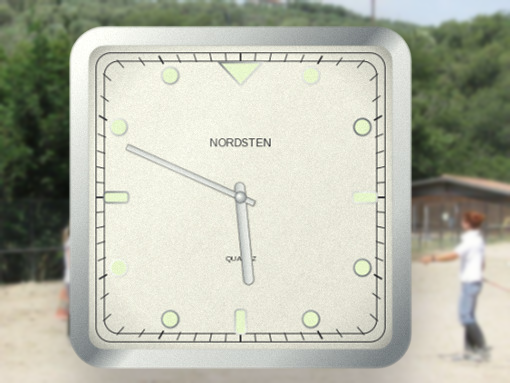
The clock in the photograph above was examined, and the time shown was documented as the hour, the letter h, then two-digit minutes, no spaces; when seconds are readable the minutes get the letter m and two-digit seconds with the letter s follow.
5h49
